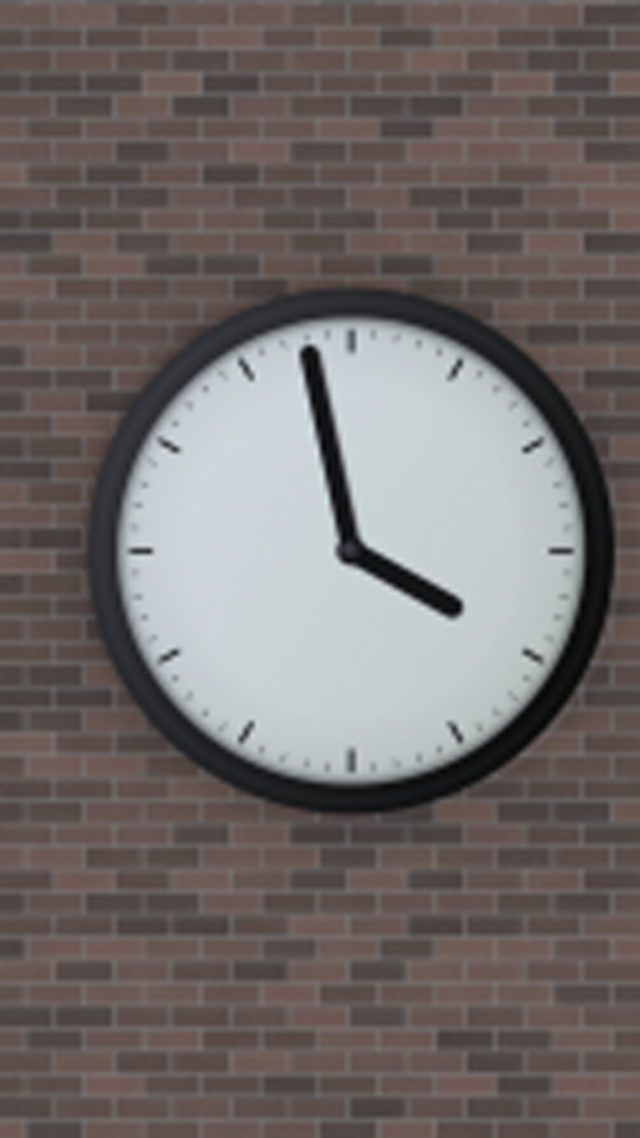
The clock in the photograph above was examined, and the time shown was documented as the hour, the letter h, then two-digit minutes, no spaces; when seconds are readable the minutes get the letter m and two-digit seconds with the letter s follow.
3h58
